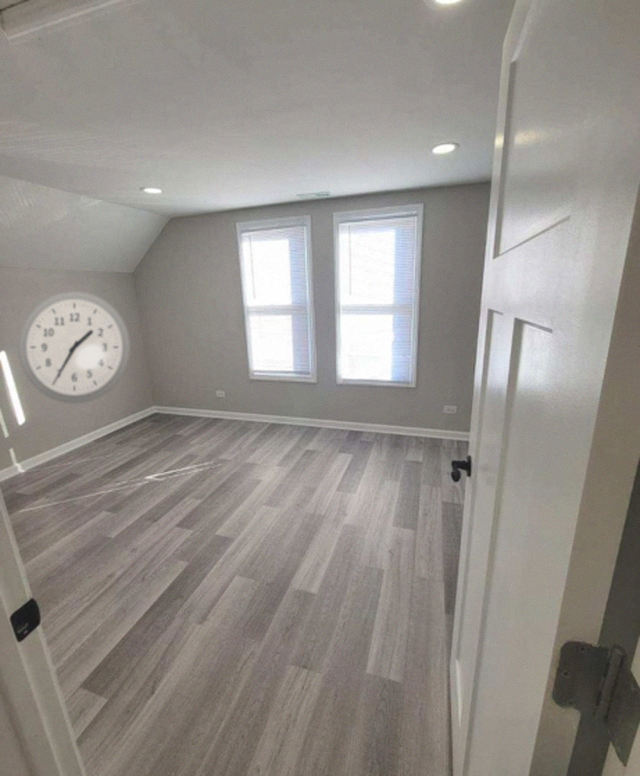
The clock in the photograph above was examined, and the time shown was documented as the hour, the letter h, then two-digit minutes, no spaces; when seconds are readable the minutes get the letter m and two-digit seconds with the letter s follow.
1h35
